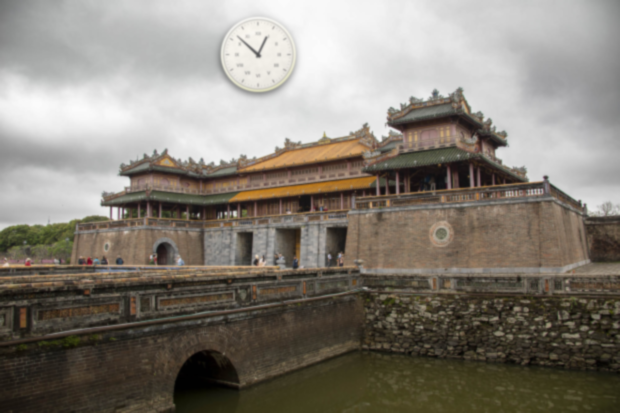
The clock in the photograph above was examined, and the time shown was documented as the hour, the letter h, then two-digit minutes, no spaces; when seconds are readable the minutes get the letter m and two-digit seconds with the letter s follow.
12h52
